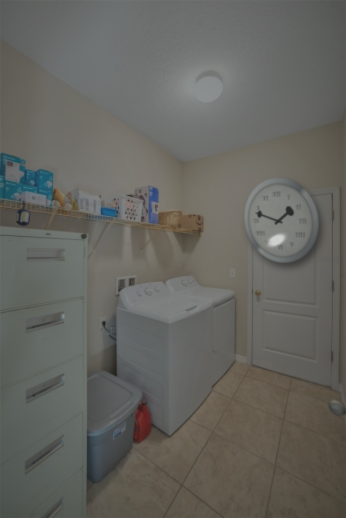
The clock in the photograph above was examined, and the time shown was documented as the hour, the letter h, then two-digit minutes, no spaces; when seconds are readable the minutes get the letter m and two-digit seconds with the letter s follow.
1h48
